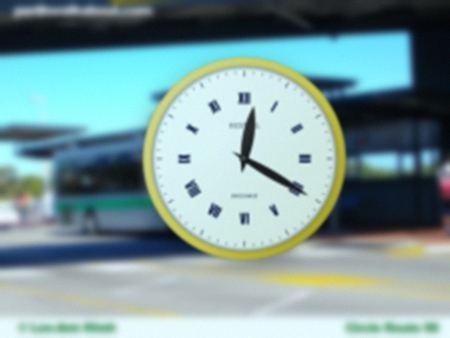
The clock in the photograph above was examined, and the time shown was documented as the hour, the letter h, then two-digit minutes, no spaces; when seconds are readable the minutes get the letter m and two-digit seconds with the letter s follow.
12h20
